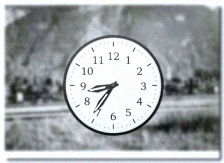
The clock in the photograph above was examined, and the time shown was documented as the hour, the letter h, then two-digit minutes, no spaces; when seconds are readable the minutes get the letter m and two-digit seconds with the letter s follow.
8h36
